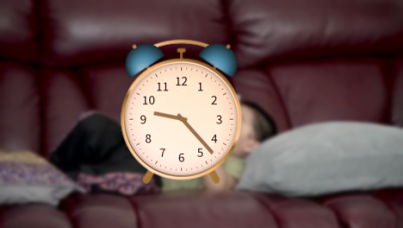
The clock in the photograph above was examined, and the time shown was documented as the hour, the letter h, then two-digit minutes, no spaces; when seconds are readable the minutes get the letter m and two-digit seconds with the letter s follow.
9h23
